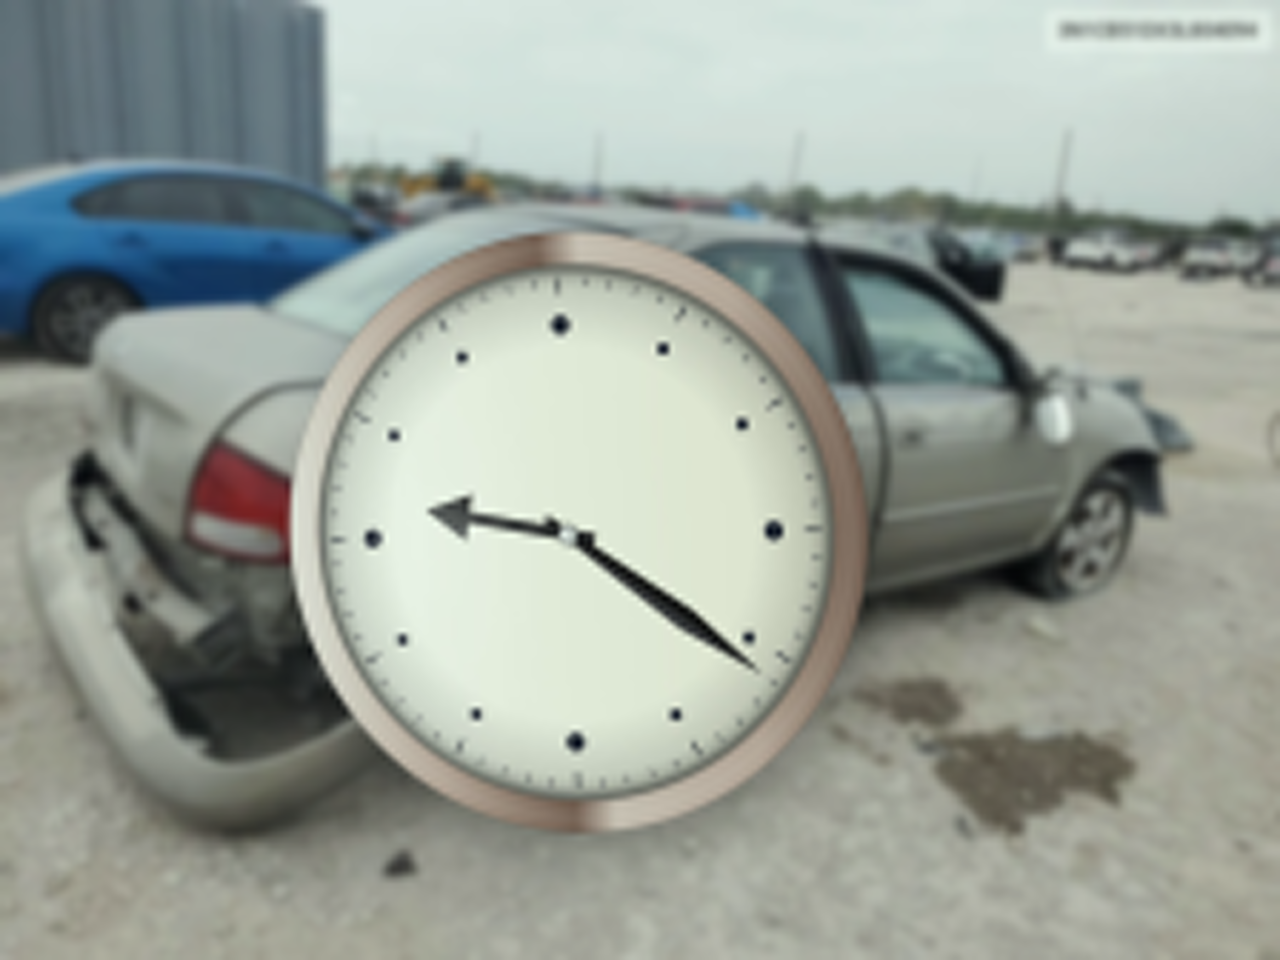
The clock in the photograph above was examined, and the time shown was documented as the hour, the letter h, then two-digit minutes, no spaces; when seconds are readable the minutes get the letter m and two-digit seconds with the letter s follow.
9h21
